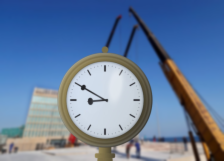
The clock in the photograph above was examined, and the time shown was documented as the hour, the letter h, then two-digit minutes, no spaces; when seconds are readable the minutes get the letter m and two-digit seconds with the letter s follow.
8h50
